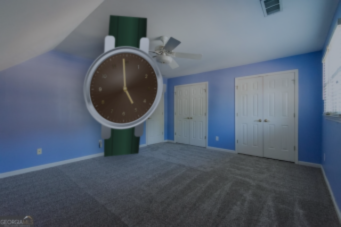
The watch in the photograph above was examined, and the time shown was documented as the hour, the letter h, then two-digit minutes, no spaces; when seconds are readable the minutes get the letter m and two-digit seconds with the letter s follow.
4h59
